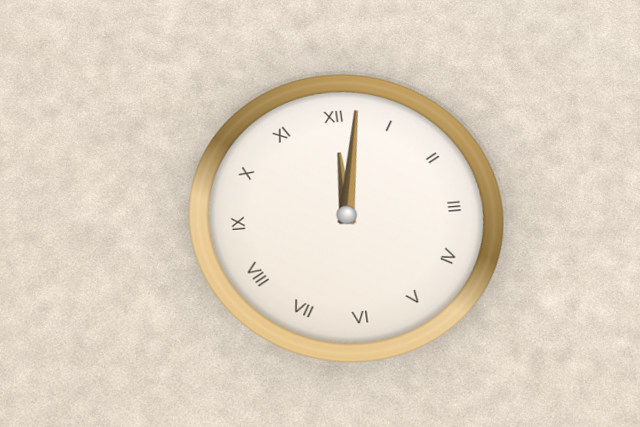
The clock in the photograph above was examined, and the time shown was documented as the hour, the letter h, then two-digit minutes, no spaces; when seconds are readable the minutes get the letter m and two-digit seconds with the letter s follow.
12h02
